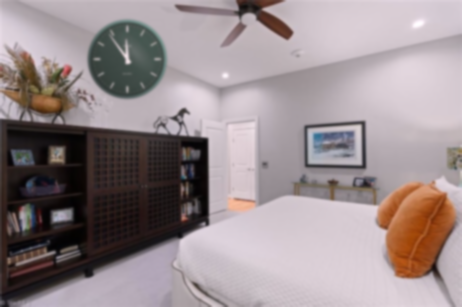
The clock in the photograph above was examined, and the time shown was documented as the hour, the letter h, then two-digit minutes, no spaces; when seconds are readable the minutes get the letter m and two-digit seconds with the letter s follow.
11h54
